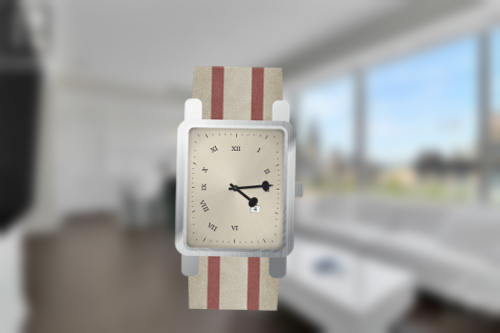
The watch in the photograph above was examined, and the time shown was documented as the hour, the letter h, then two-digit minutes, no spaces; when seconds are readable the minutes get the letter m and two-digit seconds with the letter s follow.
4h14
